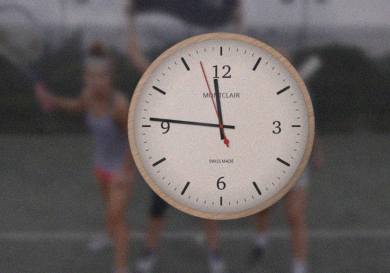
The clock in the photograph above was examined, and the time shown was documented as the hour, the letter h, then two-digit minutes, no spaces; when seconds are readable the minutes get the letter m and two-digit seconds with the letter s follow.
11h45m57s
